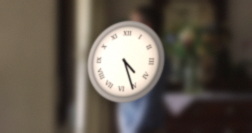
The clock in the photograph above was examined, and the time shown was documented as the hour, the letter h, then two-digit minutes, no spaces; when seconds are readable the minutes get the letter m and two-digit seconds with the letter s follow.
4h26
